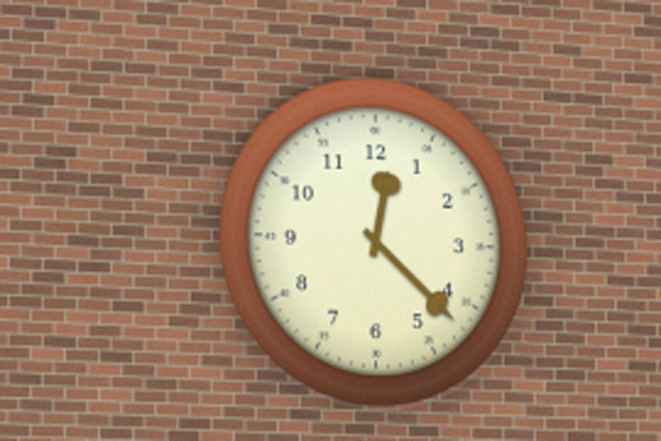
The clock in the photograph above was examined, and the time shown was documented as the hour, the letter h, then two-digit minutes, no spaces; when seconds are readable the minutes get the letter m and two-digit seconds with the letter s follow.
12h22
